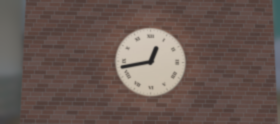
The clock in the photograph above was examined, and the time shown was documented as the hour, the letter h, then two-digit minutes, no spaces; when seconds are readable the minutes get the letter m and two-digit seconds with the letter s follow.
12h43
